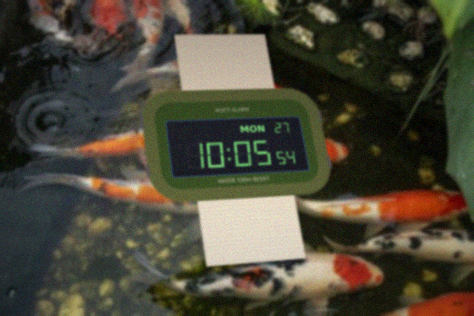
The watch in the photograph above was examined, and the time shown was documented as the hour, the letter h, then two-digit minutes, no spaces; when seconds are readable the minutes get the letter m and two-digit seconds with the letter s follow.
10h05m54s
